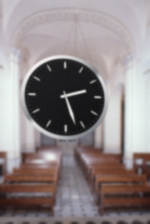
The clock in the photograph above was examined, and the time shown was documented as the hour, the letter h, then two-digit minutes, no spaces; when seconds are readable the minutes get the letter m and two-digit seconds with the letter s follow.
2h27
